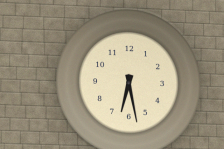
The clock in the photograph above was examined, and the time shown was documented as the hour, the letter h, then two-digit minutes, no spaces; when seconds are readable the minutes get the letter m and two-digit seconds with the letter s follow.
6h28
